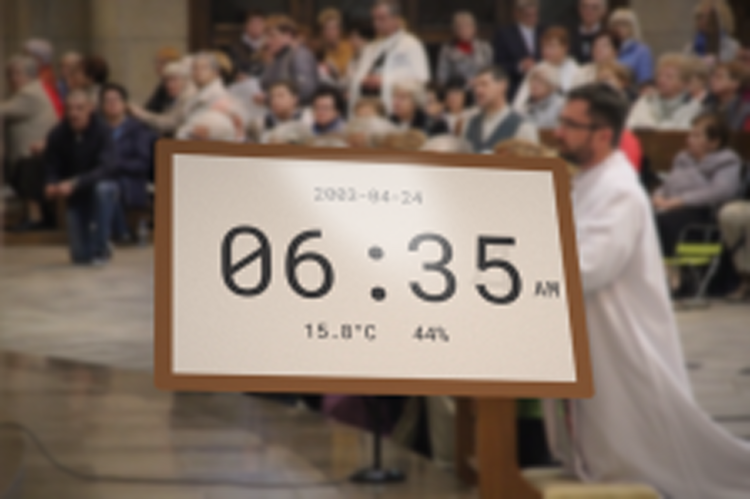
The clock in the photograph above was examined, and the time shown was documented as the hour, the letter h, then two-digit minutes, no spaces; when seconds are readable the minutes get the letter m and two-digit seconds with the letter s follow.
6h35
